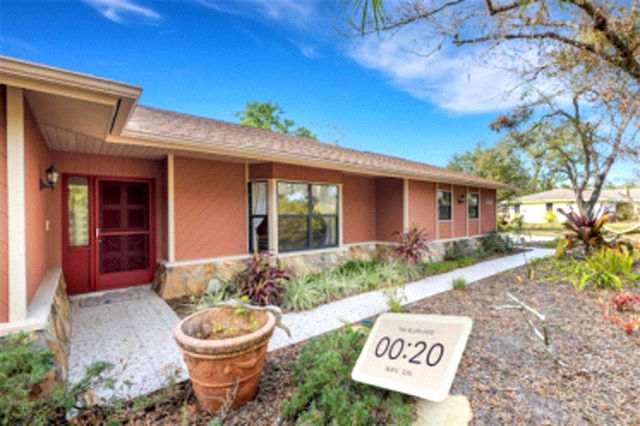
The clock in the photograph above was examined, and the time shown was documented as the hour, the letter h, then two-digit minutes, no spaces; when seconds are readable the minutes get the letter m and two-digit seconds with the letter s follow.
0h20
